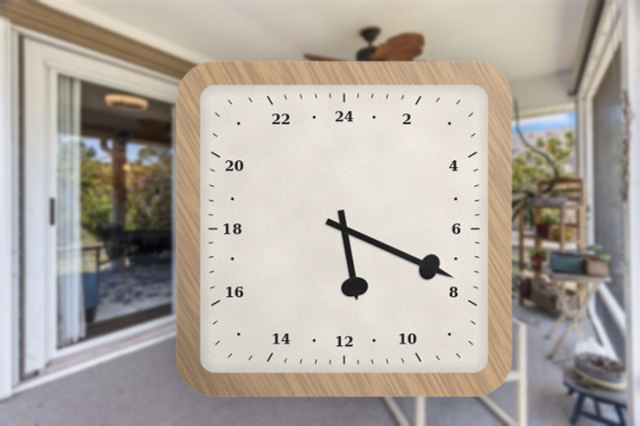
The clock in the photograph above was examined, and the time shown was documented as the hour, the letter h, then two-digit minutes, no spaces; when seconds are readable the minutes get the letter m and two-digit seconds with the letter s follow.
11h19
